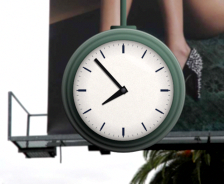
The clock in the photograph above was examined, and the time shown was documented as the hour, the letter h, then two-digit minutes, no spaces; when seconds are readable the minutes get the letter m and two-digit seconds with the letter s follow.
7h53
